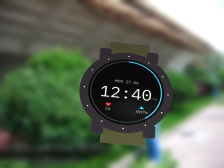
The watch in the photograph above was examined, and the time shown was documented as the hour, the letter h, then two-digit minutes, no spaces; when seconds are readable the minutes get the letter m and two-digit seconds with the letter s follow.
12h40
